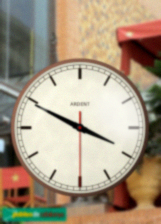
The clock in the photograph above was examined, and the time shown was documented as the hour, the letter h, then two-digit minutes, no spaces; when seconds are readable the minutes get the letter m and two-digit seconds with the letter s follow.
3h49m30s
